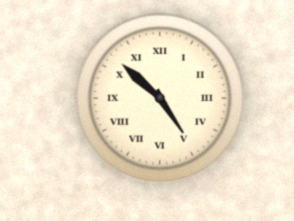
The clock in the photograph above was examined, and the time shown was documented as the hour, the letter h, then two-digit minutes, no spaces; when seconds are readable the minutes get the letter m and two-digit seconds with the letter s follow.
4h52
